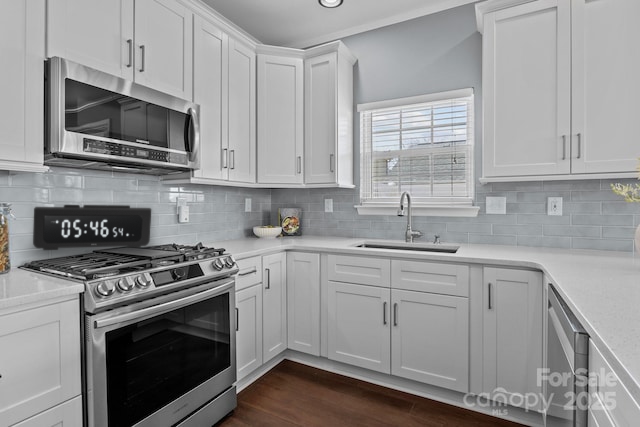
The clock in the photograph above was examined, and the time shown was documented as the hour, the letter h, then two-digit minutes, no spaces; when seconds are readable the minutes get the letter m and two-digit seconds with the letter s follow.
5h46m54s
